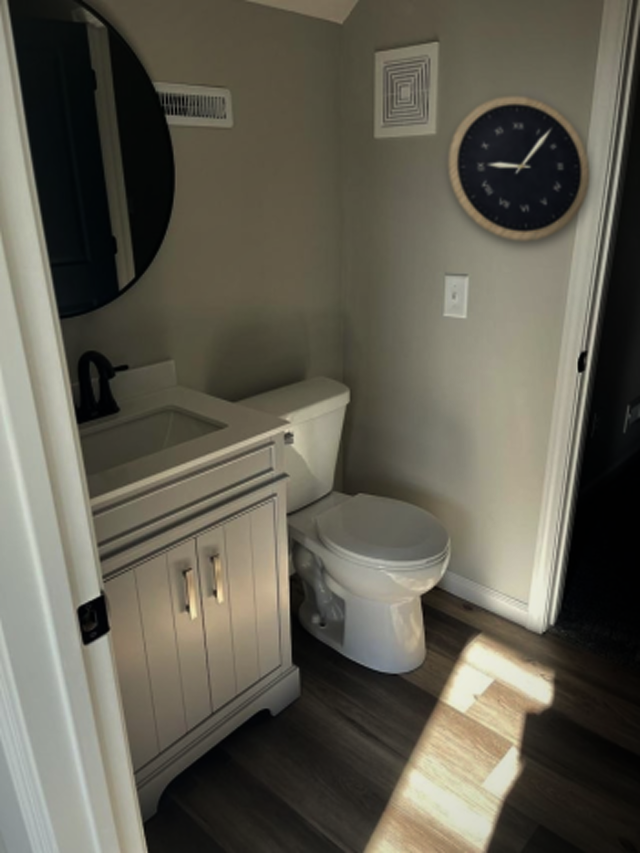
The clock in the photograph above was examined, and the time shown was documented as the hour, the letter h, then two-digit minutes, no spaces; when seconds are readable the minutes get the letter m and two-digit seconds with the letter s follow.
9h07
